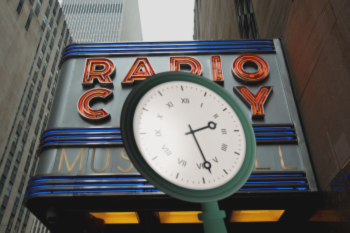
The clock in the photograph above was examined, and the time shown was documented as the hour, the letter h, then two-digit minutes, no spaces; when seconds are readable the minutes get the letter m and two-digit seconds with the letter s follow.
2h28
